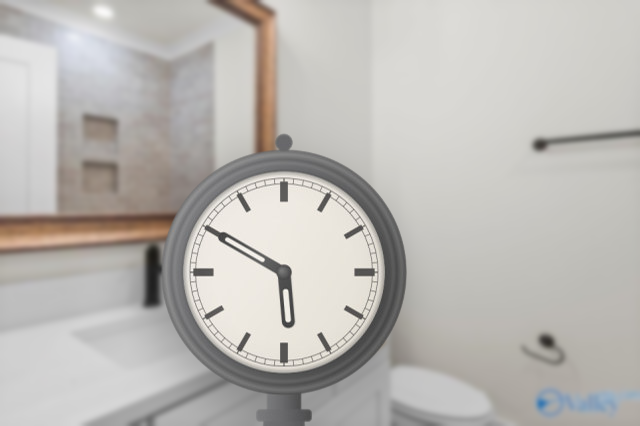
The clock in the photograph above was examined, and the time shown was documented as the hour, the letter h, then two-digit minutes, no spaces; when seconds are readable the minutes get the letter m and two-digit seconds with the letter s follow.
5h50
